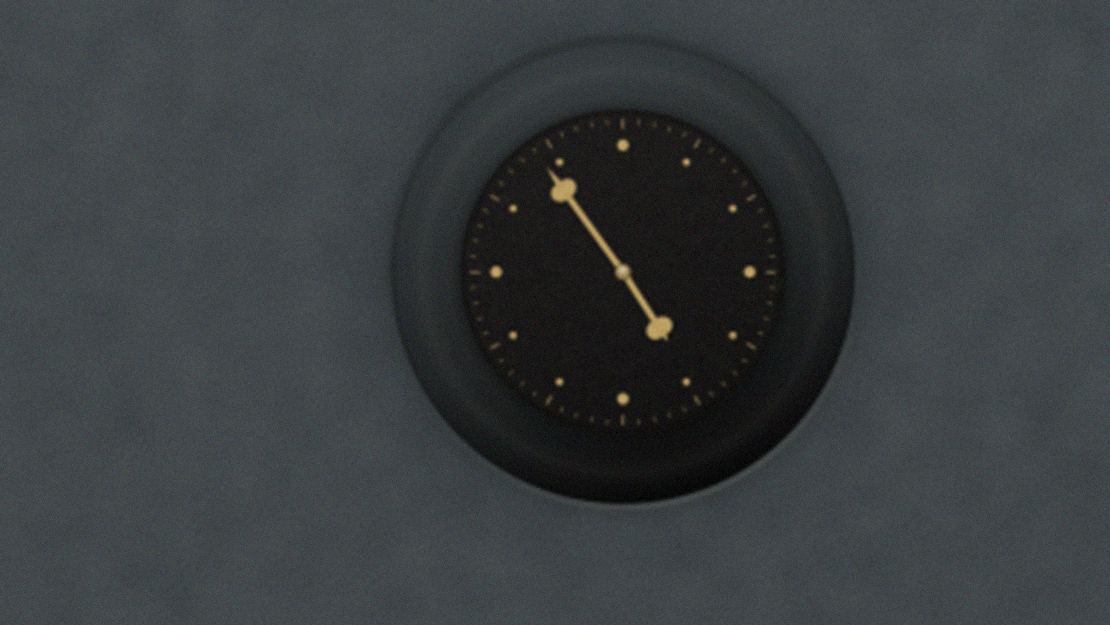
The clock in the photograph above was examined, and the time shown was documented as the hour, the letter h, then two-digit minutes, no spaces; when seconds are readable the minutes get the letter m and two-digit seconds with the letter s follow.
4h54
